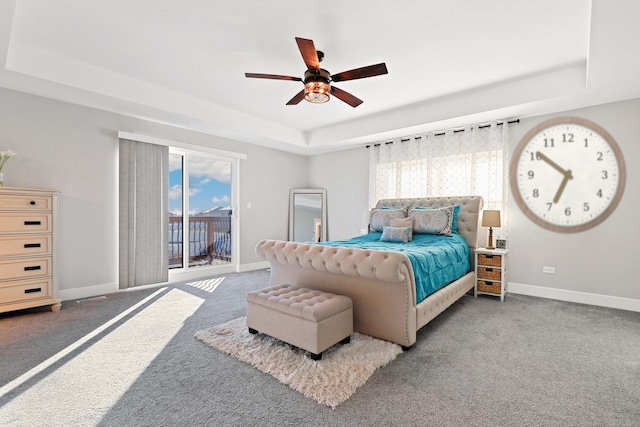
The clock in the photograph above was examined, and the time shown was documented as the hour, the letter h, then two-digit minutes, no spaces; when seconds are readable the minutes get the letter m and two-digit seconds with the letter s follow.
6h51
